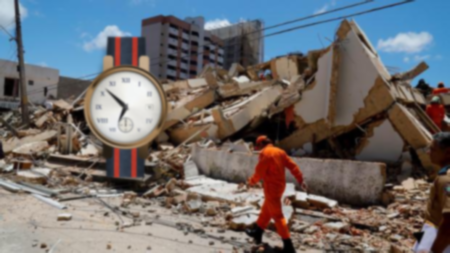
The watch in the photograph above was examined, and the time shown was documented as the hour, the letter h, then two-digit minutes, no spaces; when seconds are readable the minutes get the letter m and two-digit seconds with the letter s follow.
6h52
